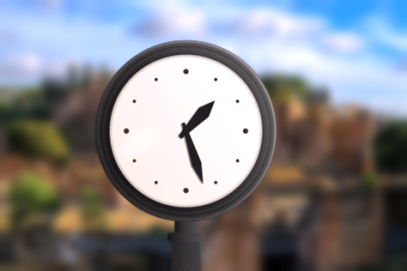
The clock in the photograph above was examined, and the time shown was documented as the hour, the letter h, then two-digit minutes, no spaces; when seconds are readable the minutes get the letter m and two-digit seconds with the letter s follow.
1h27
